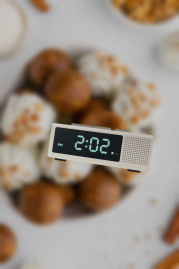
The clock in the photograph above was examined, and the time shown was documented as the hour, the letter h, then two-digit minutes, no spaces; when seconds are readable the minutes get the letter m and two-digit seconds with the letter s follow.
2h02
